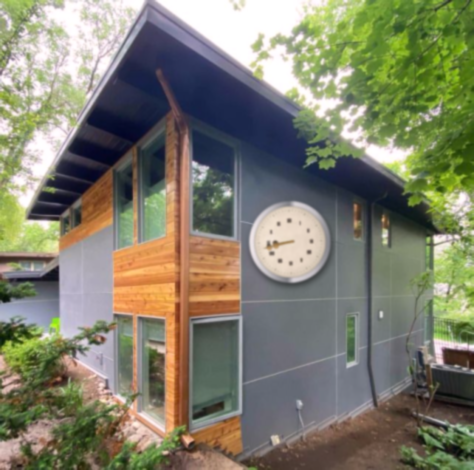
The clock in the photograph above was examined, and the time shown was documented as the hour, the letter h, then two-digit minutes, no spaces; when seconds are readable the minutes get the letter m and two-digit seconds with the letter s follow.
8h43
